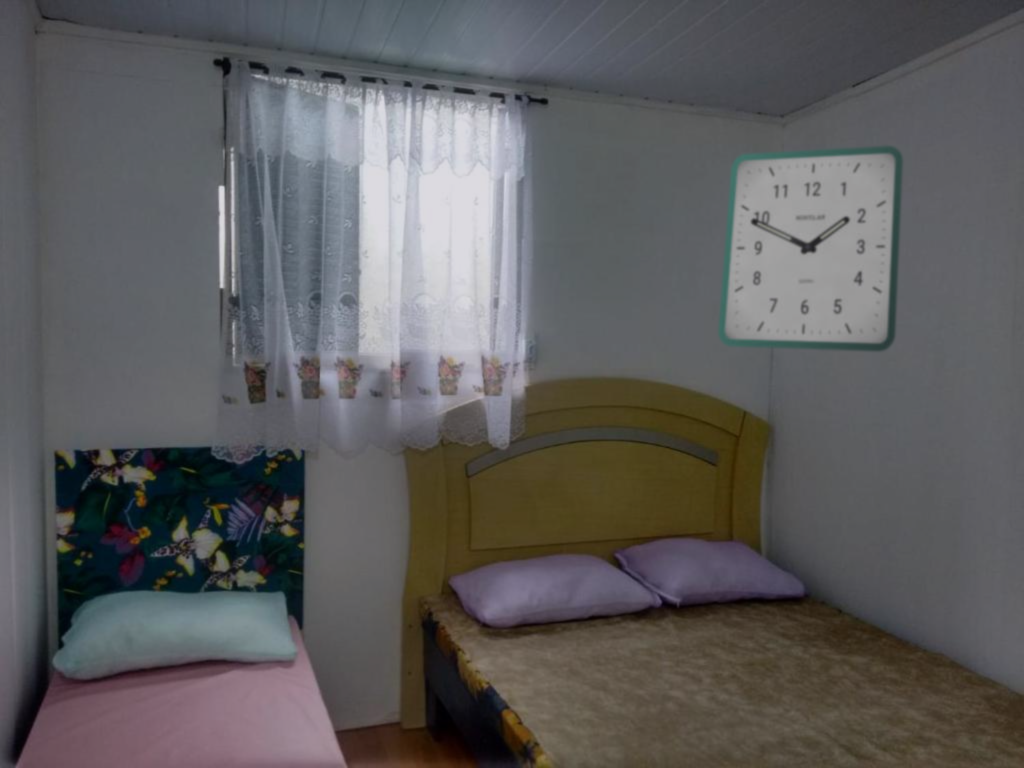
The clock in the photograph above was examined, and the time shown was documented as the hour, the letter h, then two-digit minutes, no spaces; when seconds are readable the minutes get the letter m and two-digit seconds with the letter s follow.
1h49
